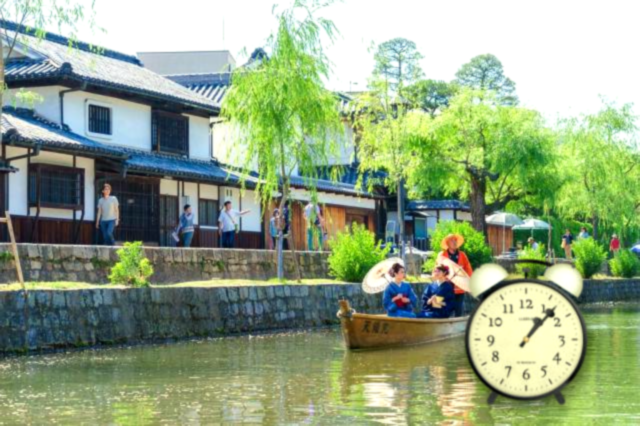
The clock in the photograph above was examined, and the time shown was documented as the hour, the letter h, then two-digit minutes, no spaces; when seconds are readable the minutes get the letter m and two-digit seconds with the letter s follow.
1h07
